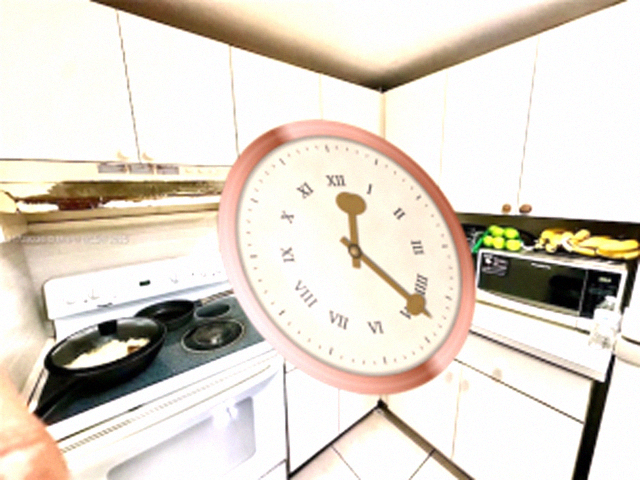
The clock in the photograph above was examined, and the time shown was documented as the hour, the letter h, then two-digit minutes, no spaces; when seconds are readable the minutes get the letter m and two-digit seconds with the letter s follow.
12h23
